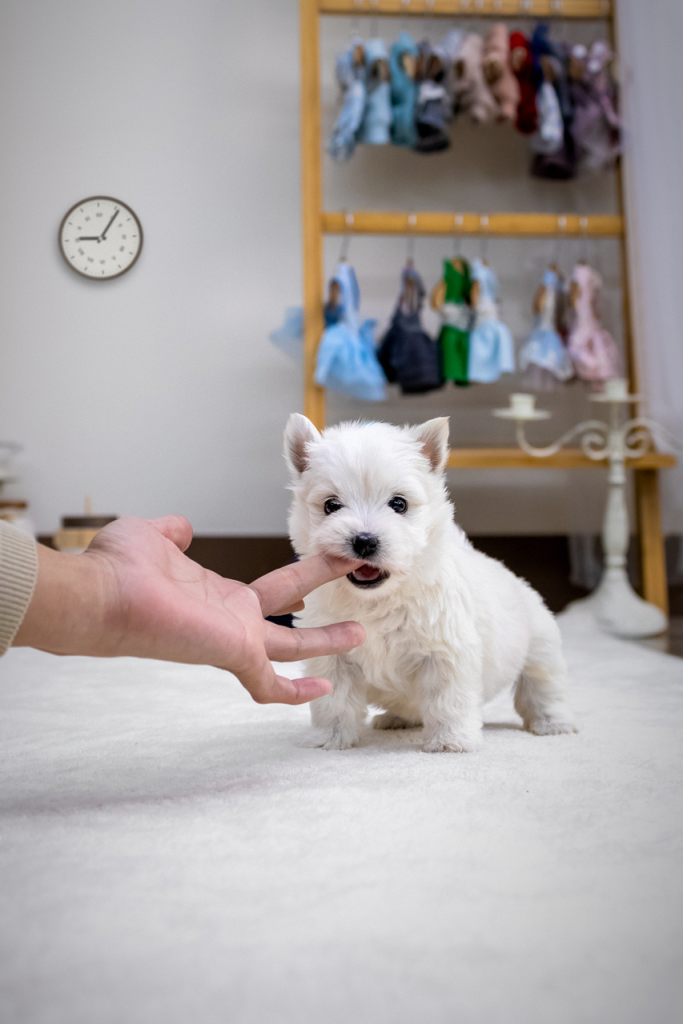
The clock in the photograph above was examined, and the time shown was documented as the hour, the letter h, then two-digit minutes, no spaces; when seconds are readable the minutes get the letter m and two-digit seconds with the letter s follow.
9h06
